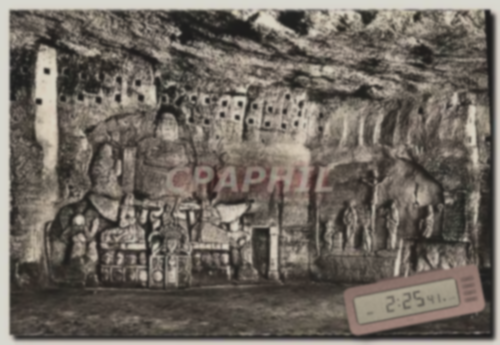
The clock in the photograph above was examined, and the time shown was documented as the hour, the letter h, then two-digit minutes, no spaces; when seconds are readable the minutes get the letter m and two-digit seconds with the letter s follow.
2h25
